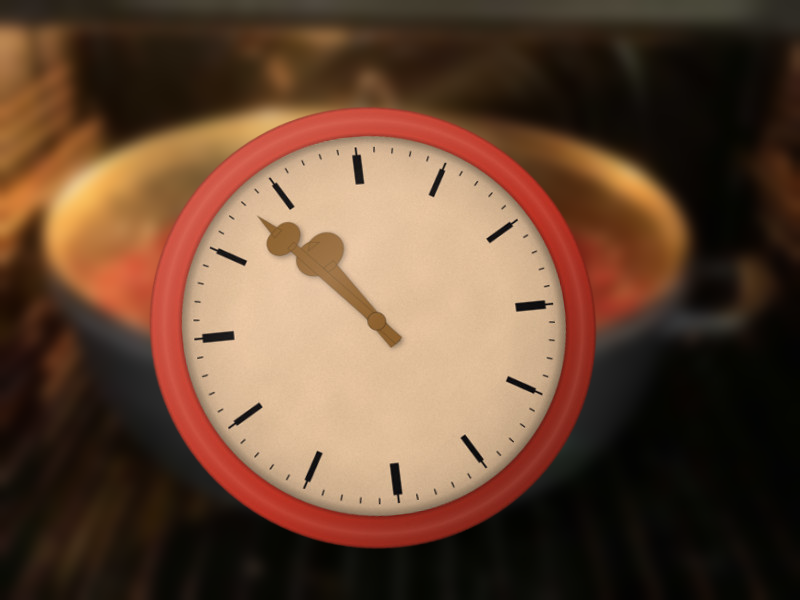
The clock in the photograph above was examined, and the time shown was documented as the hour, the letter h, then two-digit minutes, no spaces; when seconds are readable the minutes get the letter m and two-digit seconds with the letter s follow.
10h53
